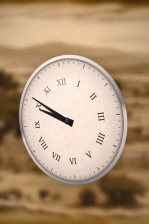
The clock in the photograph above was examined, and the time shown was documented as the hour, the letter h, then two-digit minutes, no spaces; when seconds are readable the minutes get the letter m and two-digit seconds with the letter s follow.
9h51
